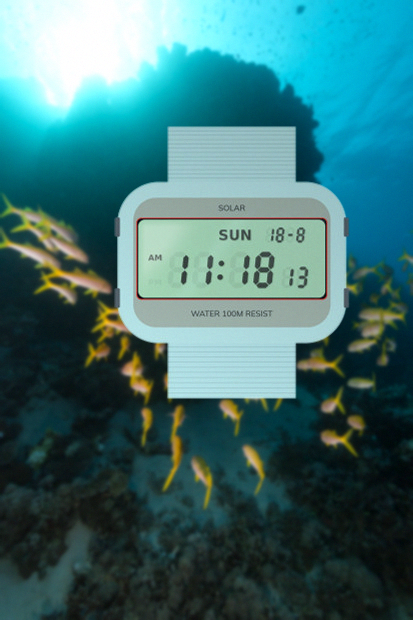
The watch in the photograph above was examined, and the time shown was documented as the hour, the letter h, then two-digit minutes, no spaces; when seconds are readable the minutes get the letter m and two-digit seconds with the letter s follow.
11h18m13s
